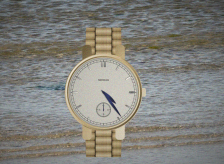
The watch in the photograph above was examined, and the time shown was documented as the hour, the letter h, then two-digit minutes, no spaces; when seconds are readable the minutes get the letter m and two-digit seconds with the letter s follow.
4h24
